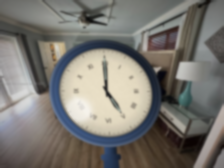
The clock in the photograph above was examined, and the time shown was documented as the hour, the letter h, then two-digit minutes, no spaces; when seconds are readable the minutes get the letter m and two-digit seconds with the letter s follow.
5h00
